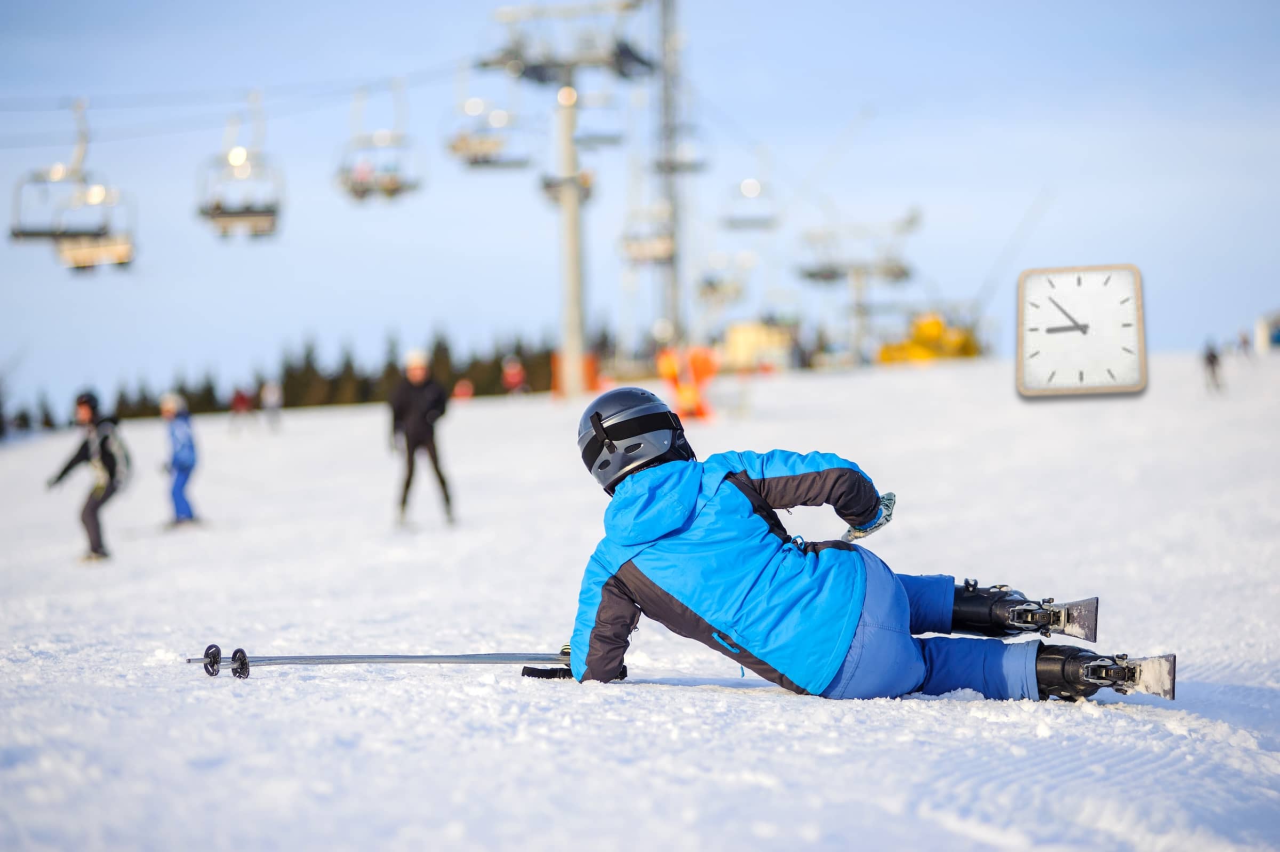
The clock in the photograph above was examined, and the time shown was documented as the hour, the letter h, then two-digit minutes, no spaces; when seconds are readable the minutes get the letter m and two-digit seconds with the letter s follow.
8h53
